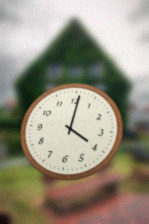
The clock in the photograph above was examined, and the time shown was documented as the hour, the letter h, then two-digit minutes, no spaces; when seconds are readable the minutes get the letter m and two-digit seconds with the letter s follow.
4h01
